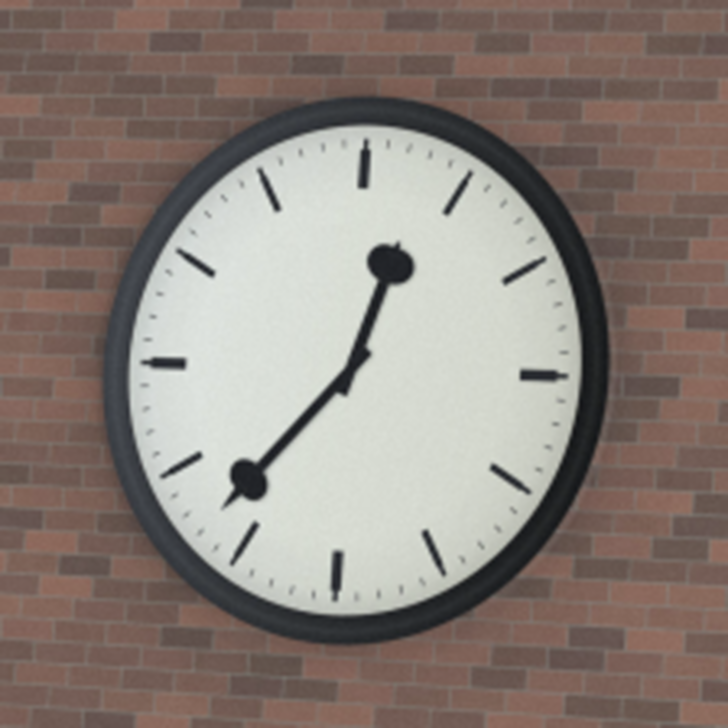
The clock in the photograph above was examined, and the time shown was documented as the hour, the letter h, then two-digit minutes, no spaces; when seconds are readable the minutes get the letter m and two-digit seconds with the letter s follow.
12h37
